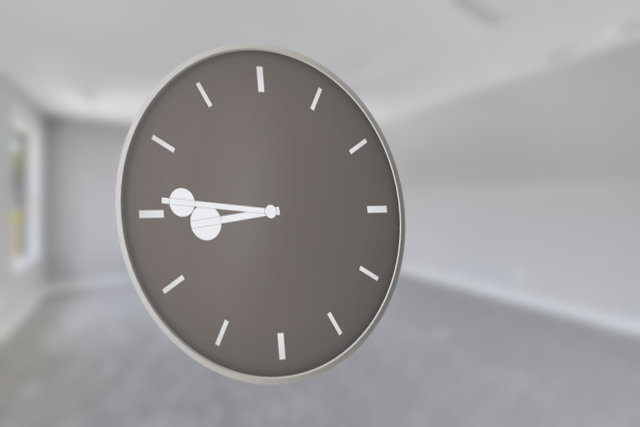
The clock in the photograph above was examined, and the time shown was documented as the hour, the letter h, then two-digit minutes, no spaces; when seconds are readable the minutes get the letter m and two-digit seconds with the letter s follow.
8h46
